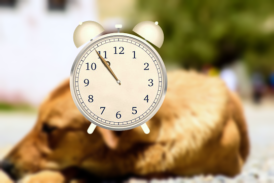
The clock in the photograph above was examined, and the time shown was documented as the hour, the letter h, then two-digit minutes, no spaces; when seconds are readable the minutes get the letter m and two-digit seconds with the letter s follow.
10h54
